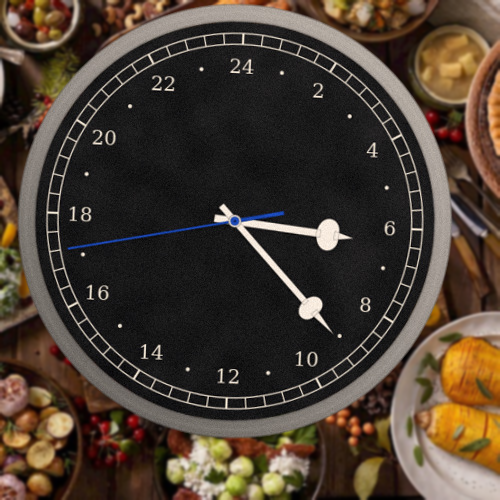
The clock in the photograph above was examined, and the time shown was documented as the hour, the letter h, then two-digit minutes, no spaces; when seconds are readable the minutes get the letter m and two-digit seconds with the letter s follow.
6h22m43s
